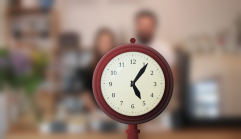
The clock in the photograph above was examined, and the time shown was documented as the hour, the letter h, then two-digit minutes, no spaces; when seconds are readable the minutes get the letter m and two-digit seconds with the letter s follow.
5h06
